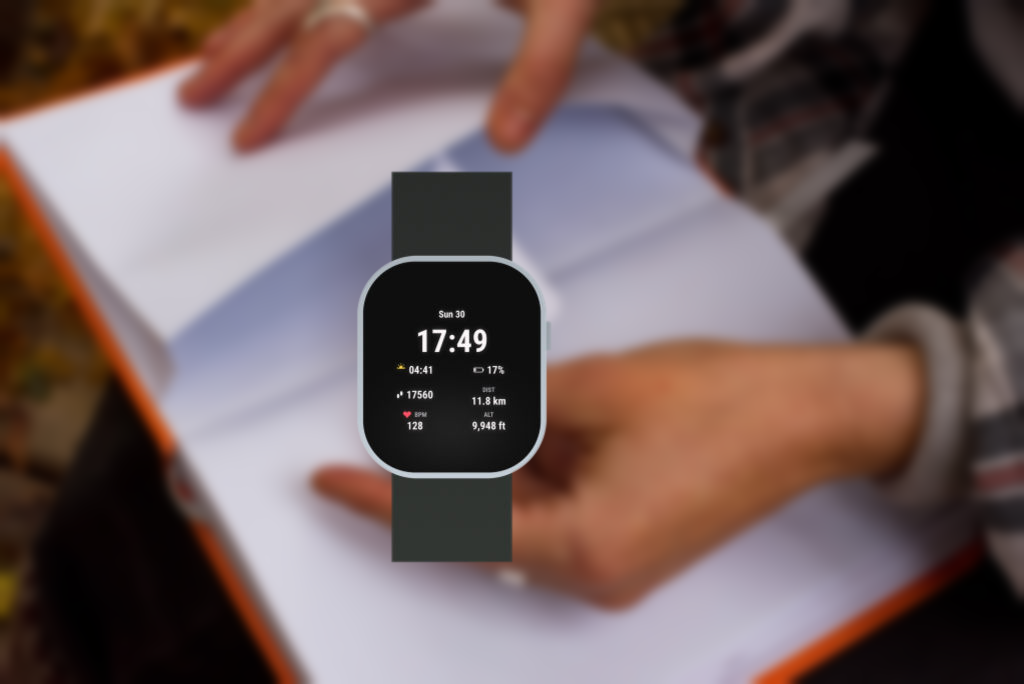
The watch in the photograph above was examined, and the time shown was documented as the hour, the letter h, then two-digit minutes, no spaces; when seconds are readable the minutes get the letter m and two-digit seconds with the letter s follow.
17h49
